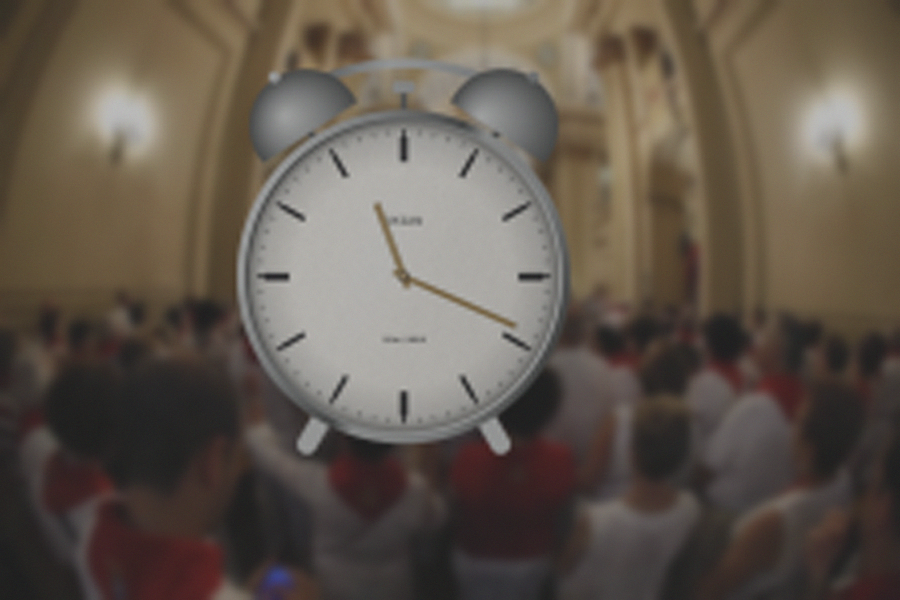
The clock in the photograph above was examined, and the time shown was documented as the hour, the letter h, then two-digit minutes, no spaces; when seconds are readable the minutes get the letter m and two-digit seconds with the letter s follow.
11h19
